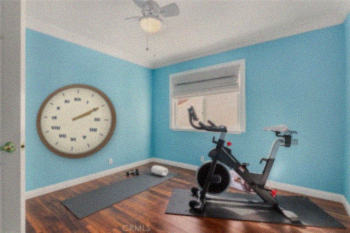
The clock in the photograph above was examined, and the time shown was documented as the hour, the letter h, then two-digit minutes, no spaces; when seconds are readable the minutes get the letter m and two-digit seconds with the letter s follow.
2h10
